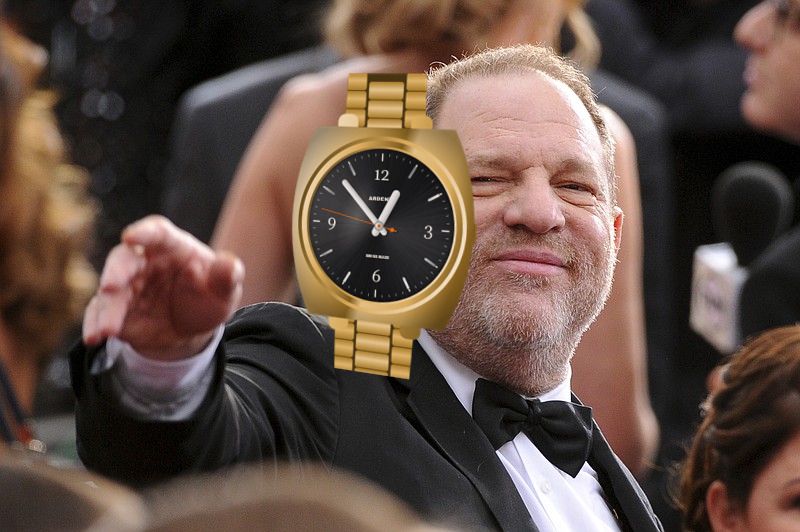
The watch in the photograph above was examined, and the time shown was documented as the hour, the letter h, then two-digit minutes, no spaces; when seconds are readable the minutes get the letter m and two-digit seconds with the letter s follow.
12h52m47s
